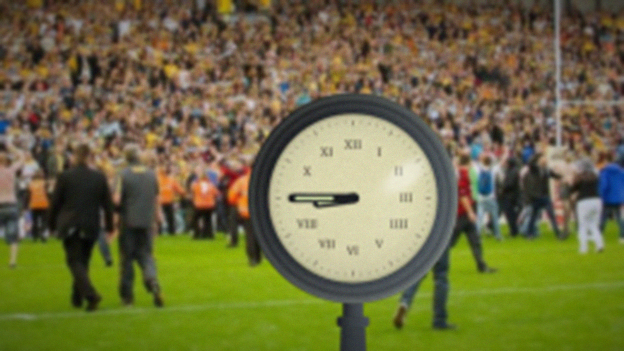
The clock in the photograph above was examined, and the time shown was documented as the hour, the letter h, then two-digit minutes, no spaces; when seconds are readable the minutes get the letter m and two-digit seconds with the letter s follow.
8h45
